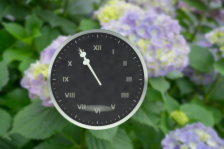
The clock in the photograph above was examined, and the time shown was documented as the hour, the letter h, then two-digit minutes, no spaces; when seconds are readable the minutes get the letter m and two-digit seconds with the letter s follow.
10h55
